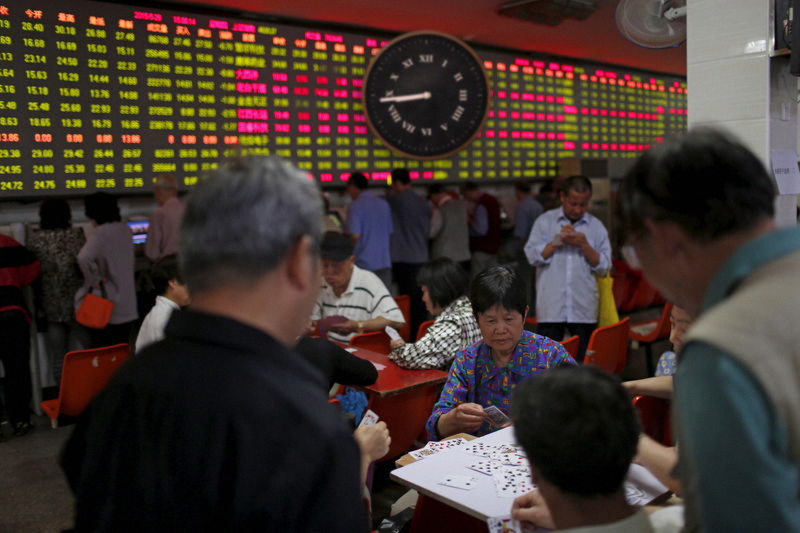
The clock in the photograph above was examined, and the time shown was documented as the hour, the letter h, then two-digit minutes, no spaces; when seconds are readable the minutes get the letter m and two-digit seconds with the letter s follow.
8h44
